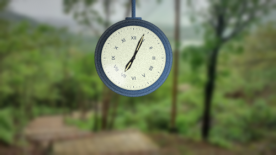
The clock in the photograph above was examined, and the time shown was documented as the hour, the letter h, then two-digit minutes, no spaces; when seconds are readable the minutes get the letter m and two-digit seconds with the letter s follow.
7h04
